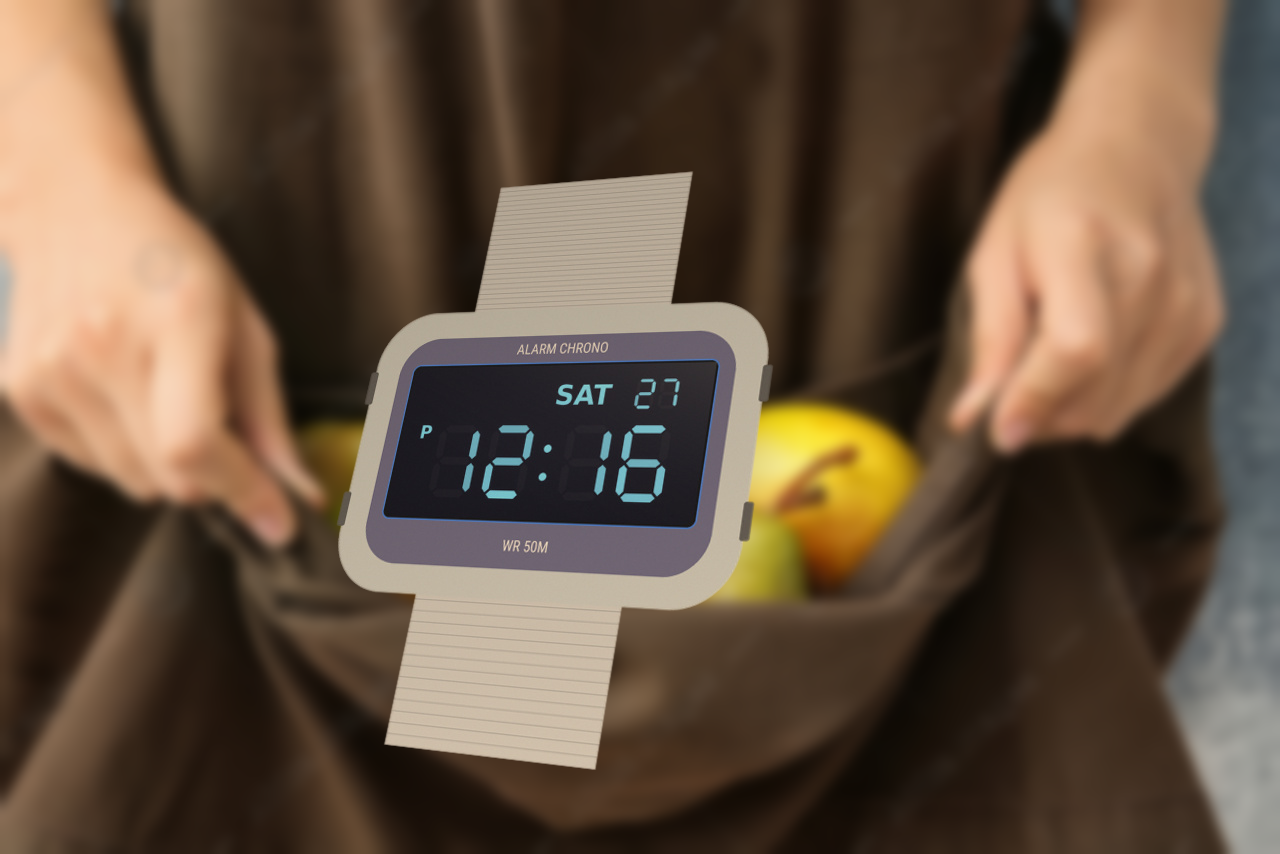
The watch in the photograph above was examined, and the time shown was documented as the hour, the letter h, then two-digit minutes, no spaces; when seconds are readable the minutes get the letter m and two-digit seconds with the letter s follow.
12h16
